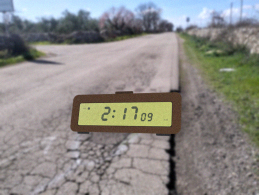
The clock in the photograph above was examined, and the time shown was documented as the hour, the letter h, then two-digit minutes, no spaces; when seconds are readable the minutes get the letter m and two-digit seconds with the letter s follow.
2h17m09s
